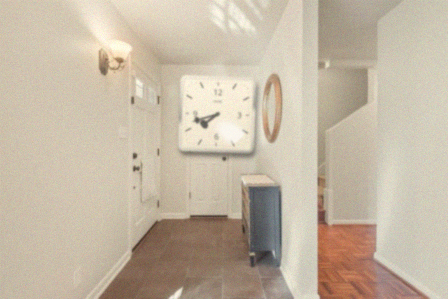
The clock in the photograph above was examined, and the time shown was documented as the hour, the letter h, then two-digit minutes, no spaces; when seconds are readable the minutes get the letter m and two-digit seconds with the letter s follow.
7h42
